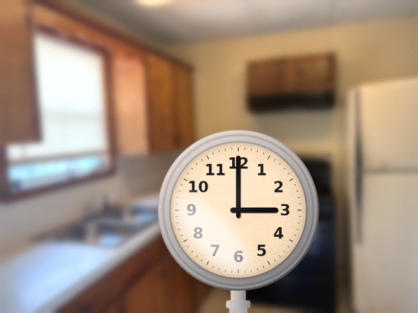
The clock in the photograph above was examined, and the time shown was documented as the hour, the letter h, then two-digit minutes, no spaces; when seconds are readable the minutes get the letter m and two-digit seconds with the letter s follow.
3h00
